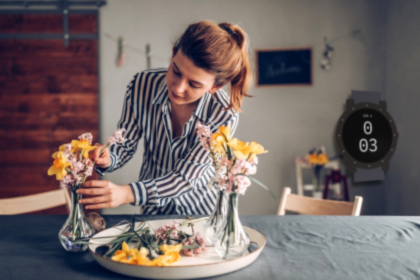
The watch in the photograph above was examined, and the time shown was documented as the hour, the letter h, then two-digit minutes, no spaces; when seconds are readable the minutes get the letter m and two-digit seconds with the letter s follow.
0h03
